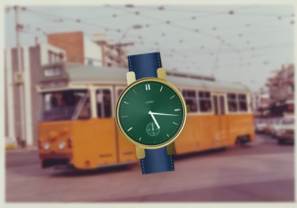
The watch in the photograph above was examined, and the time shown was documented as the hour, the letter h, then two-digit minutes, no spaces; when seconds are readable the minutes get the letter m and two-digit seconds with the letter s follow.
5h17
